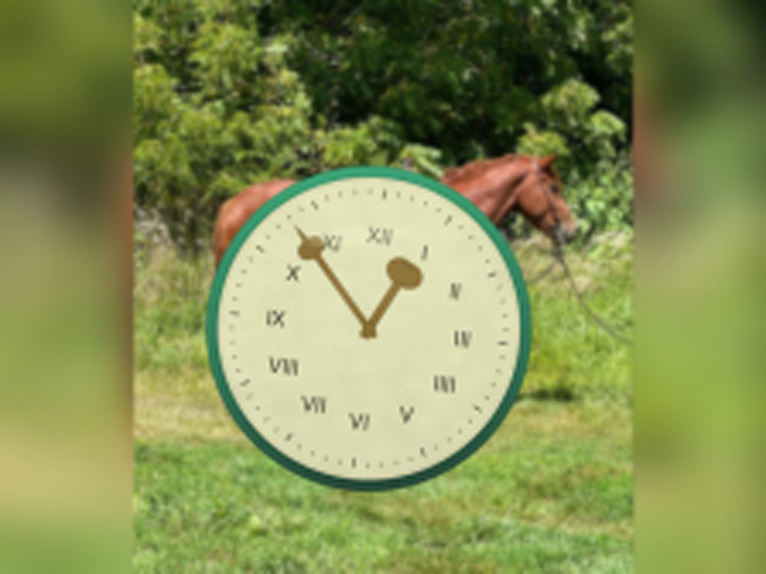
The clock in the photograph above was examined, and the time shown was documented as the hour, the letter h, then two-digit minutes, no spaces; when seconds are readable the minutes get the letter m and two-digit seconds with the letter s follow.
12h53
